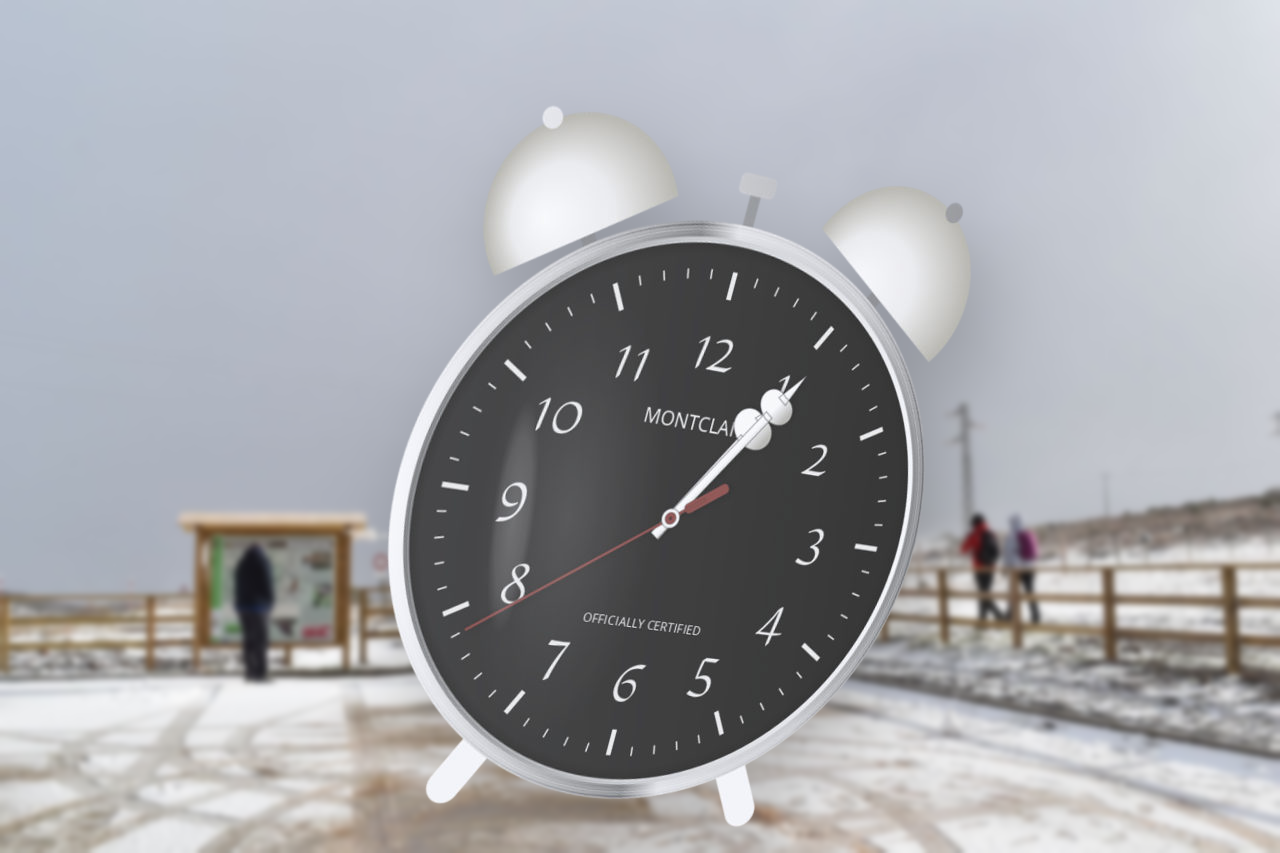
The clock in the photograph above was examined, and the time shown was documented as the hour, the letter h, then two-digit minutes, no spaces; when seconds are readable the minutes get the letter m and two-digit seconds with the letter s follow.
1h05m39s
